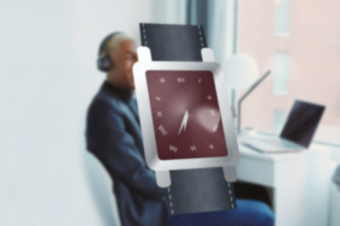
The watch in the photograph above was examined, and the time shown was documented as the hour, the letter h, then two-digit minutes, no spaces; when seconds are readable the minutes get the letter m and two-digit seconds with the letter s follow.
6h35
